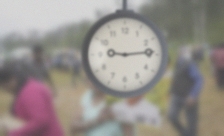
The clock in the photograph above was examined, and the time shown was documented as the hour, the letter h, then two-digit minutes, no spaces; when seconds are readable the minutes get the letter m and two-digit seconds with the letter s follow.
9h14
